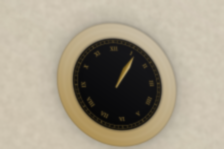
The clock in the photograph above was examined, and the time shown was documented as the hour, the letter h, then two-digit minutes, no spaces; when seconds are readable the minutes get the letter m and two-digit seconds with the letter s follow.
1h06
